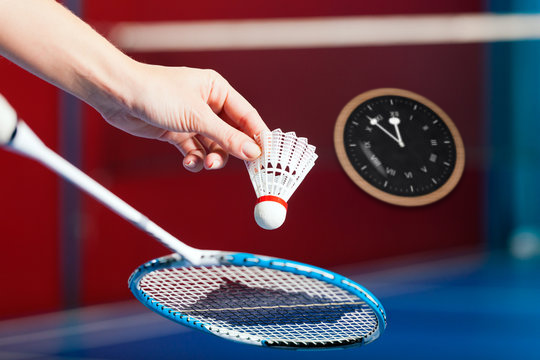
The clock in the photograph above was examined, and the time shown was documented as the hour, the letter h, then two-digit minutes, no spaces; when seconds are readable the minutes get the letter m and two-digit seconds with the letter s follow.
11h53
